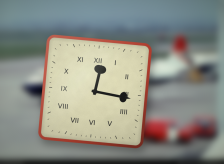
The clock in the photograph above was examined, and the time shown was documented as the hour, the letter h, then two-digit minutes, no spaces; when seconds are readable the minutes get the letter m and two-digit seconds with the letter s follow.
12h16
